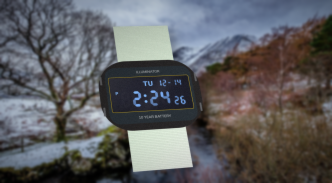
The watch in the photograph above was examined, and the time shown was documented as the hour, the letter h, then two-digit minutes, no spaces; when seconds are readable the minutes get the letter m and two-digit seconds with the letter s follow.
2h24m26s
